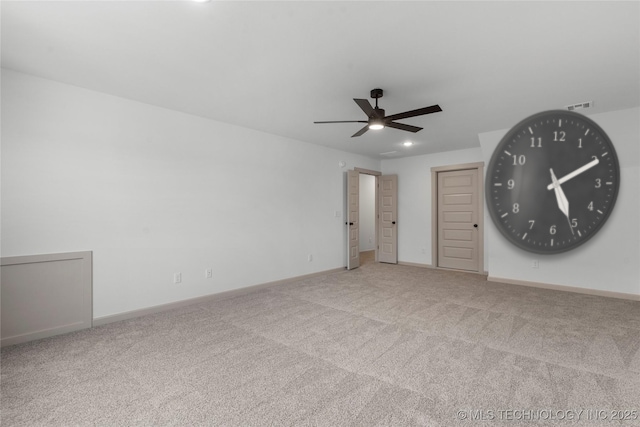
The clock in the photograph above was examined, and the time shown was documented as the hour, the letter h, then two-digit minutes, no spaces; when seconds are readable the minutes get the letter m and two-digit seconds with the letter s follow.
5h10m26s
